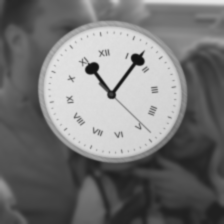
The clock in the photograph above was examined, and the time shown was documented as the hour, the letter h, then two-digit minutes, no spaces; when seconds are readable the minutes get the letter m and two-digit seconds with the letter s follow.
11h07m24s
